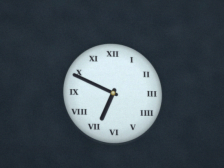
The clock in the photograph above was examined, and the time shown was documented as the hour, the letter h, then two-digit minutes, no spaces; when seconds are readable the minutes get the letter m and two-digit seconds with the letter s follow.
6h49
